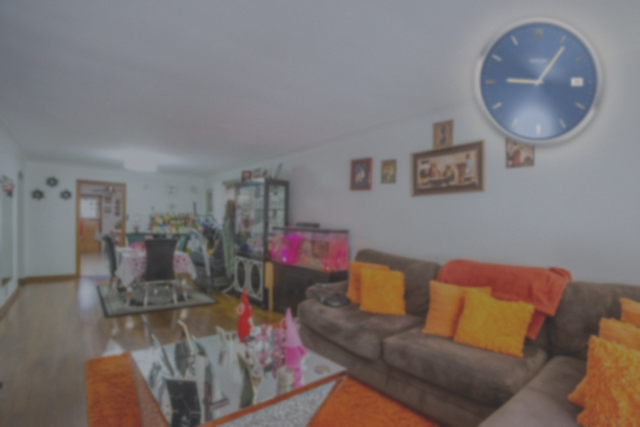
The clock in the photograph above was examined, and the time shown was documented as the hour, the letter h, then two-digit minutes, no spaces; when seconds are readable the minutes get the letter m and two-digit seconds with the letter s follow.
9h06
